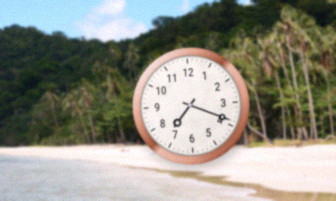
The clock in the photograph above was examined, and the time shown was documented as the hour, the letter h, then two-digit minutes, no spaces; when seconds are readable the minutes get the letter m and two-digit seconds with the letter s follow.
7h19
